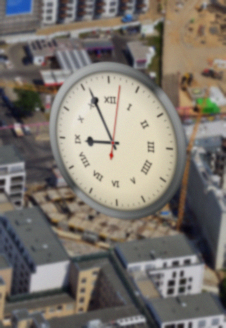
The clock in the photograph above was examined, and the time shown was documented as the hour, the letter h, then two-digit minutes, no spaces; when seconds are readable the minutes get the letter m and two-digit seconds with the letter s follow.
8h56m02s
